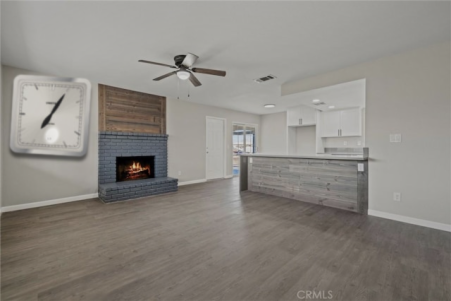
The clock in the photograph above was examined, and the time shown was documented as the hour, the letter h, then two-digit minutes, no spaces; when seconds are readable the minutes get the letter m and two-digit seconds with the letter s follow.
7h05
